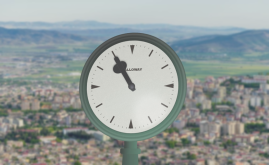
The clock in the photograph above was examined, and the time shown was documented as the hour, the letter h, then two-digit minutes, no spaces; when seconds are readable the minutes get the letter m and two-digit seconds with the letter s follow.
10h55
